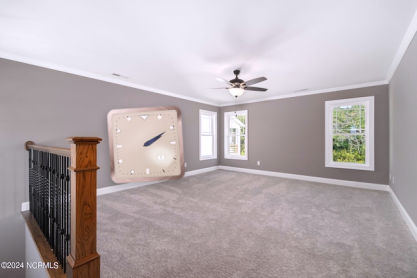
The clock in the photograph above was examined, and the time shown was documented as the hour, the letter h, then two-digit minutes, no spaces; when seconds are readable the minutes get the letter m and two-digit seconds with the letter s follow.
2h10
